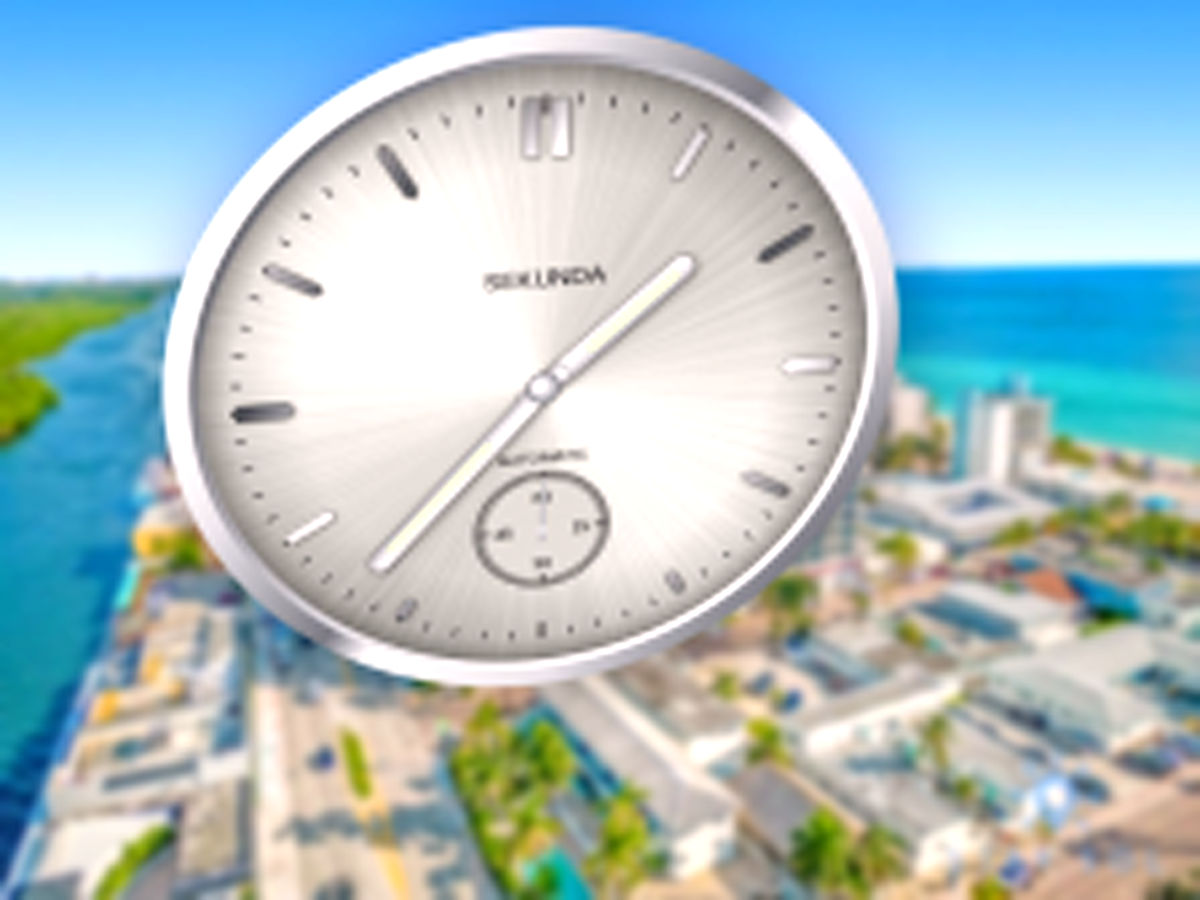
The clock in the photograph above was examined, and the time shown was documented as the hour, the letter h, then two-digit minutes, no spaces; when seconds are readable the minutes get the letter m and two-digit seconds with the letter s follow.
1h37
